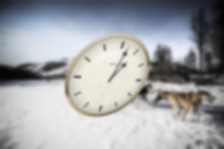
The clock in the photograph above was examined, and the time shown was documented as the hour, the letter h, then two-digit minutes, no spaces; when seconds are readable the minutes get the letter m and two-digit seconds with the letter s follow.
1h02
